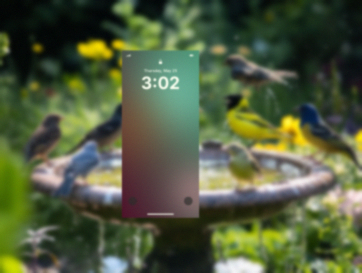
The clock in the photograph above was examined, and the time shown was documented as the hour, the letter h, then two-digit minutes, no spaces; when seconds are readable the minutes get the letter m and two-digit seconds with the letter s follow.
3h02
